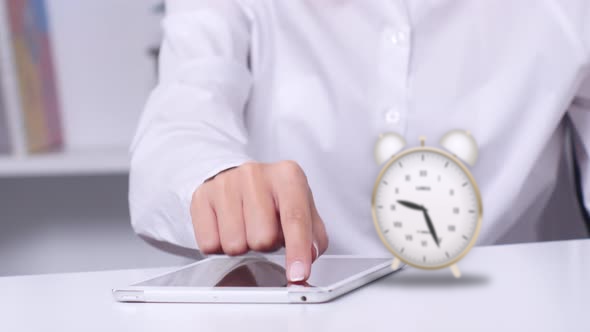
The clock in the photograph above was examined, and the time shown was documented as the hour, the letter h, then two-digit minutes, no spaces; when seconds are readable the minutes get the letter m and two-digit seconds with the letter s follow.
9h26
